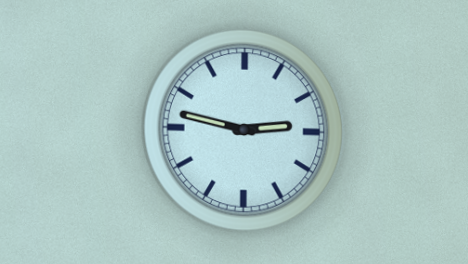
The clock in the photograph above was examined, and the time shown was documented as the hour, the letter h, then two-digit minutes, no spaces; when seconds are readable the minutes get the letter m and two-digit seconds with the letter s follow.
2h47
